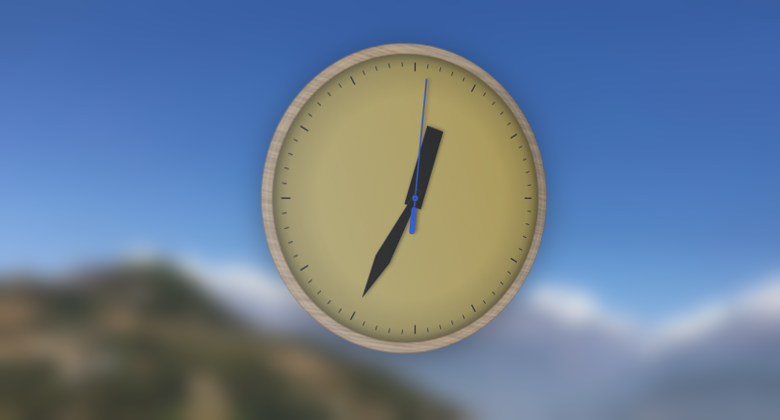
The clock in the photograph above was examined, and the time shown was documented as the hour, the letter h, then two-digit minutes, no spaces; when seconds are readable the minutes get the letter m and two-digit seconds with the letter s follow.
12h35m01s
